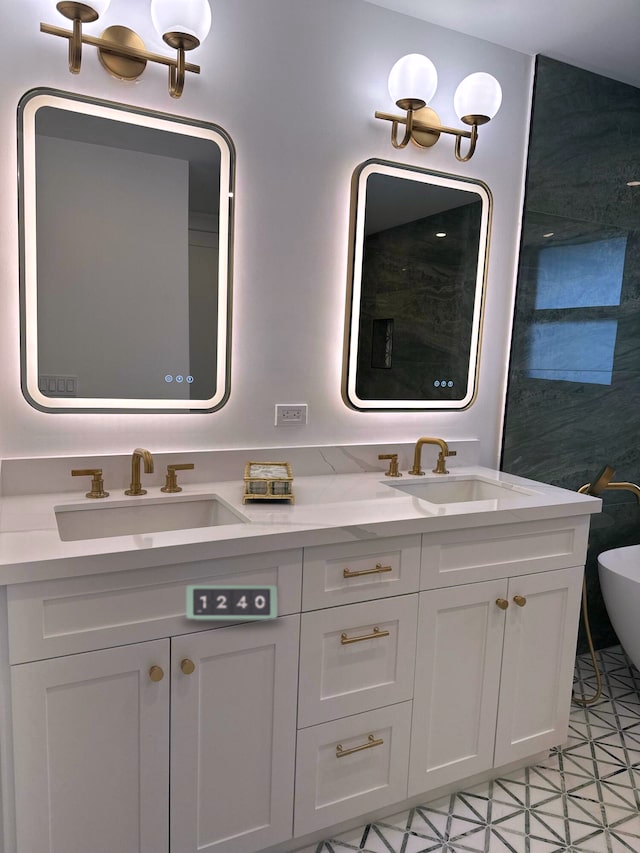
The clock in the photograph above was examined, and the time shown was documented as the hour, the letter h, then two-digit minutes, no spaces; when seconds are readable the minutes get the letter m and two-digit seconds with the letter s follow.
12h40
